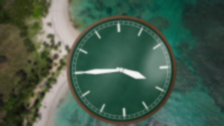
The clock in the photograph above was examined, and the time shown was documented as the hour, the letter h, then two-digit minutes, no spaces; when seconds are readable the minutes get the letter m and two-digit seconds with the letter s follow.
3h45
